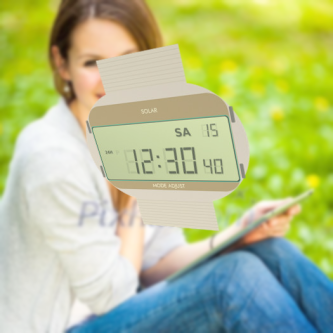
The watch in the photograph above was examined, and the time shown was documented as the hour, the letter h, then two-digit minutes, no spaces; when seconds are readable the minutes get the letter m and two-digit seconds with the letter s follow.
12h30m40s
